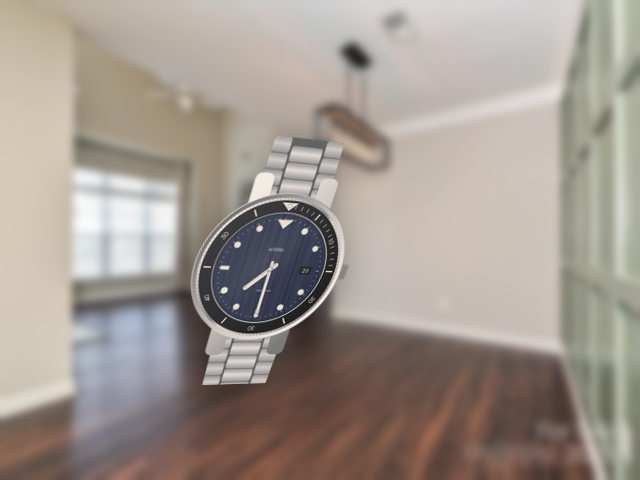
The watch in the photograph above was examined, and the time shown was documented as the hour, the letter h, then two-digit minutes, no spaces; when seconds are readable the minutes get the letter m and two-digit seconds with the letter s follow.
7h30
